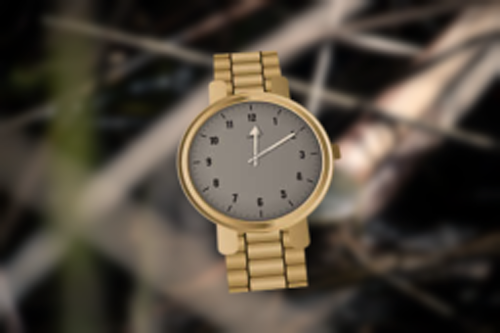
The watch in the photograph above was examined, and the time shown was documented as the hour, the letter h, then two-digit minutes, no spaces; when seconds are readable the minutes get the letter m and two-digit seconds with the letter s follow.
12h10
